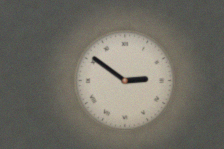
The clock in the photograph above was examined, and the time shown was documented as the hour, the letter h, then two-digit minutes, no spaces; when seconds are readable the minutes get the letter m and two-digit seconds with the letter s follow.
2h51
